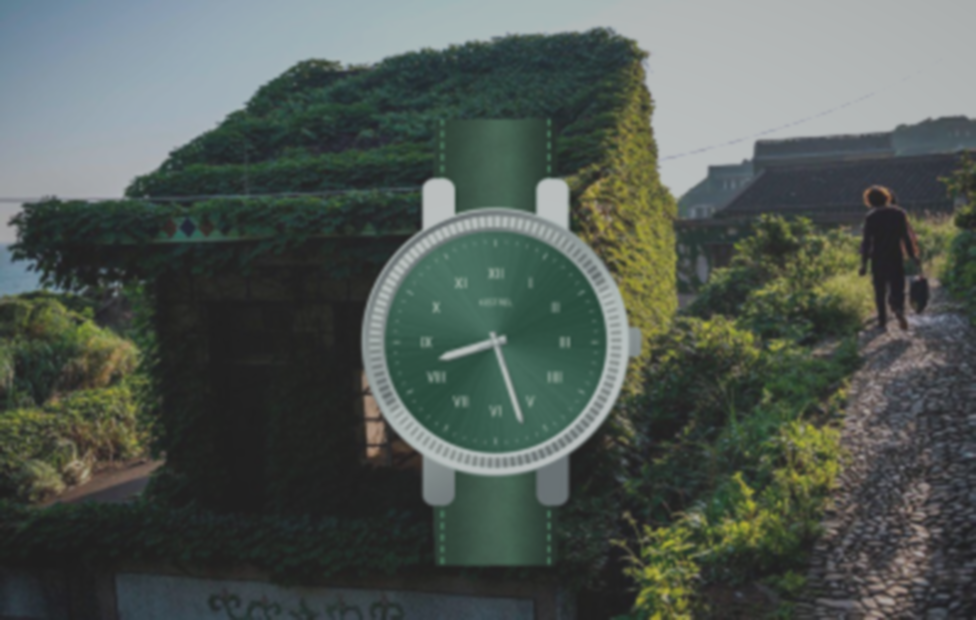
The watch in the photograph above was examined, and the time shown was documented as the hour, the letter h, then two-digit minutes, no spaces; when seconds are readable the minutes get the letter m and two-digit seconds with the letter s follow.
8h27
